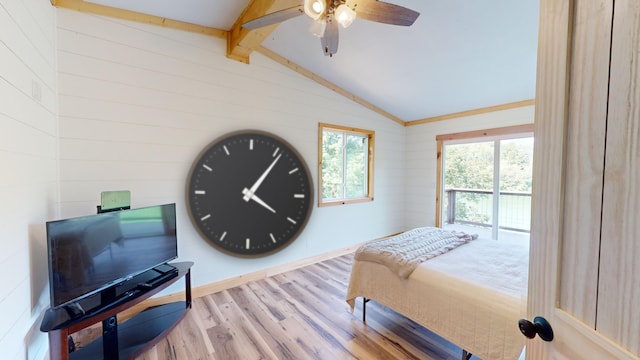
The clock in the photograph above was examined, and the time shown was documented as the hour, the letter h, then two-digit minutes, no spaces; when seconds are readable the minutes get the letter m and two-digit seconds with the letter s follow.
4h06
